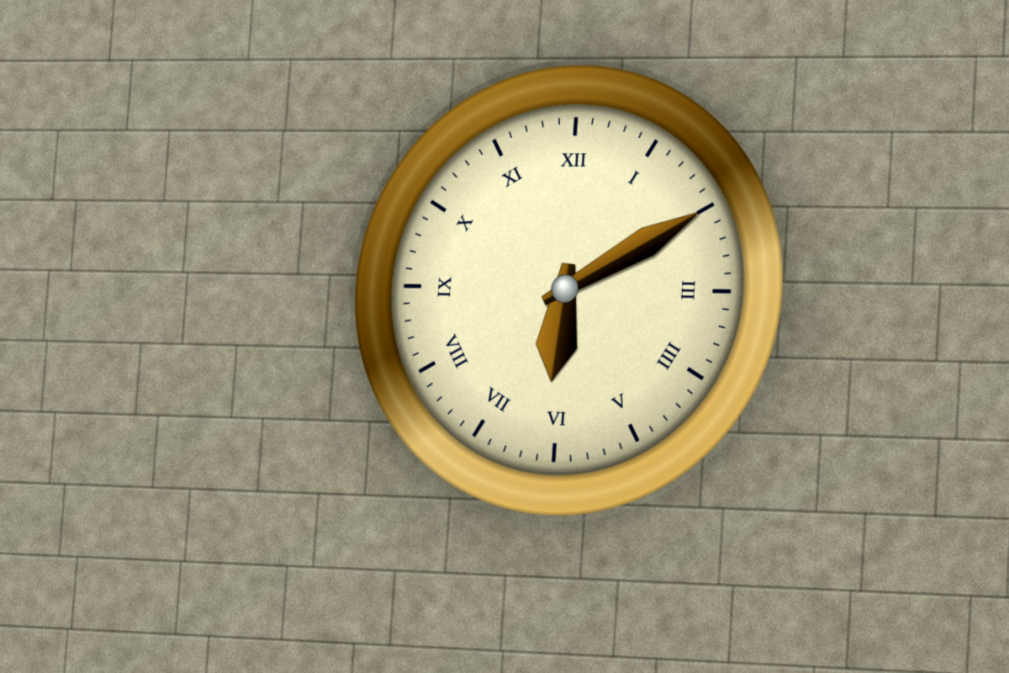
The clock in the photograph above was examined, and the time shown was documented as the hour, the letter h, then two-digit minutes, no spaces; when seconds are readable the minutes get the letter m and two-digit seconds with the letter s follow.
6h10
